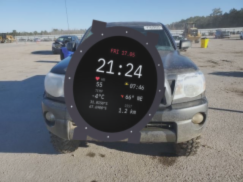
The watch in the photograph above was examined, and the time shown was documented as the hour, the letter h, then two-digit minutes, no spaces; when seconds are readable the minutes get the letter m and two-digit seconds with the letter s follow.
21h24
